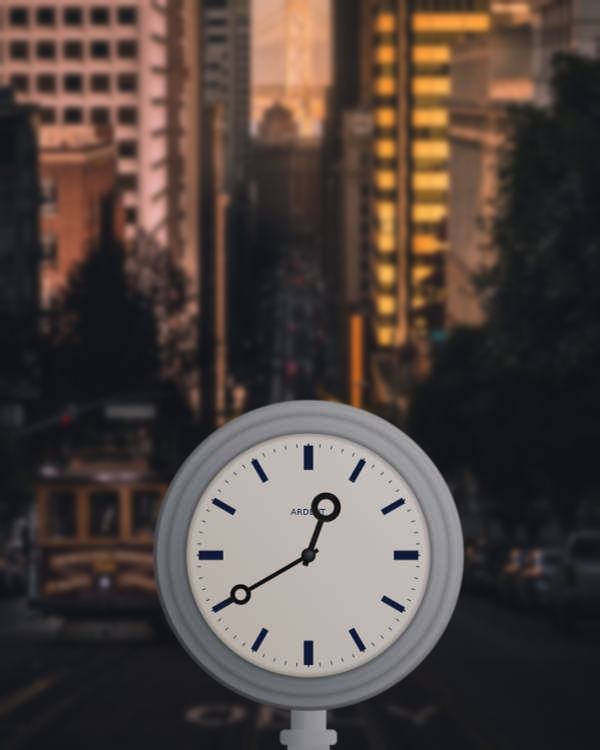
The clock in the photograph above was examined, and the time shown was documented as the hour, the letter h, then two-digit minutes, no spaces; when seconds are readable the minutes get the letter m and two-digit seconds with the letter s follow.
12h40
